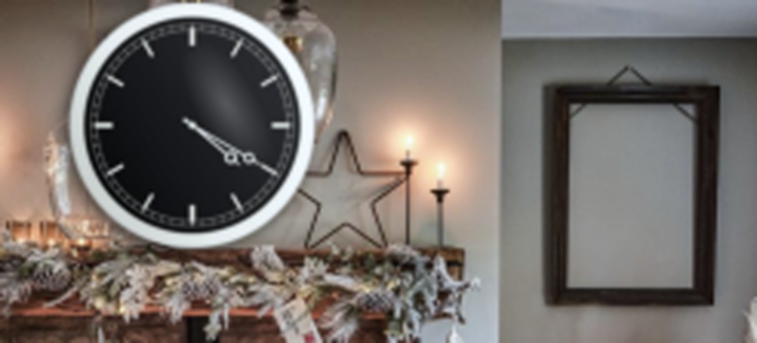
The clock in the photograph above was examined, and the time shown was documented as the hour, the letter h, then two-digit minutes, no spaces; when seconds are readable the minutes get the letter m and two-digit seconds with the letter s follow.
4h20
